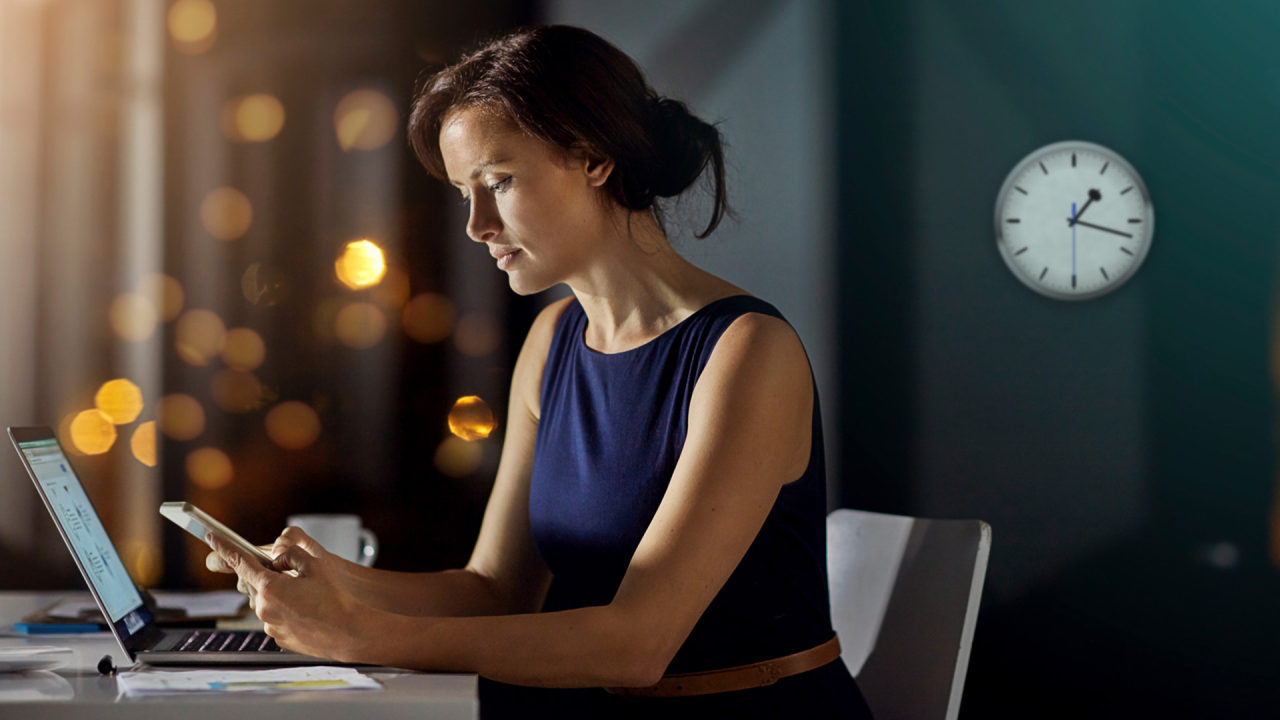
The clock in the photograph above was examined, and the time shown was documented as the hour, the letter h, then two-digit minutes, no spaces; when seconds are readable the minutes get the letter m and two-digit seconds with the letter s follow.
1h17m30s
